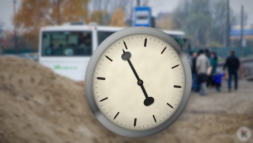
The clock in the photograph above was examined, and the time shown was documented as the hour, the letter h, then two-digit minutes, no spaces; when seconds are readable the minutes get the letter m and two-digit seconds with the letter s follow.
4h54
